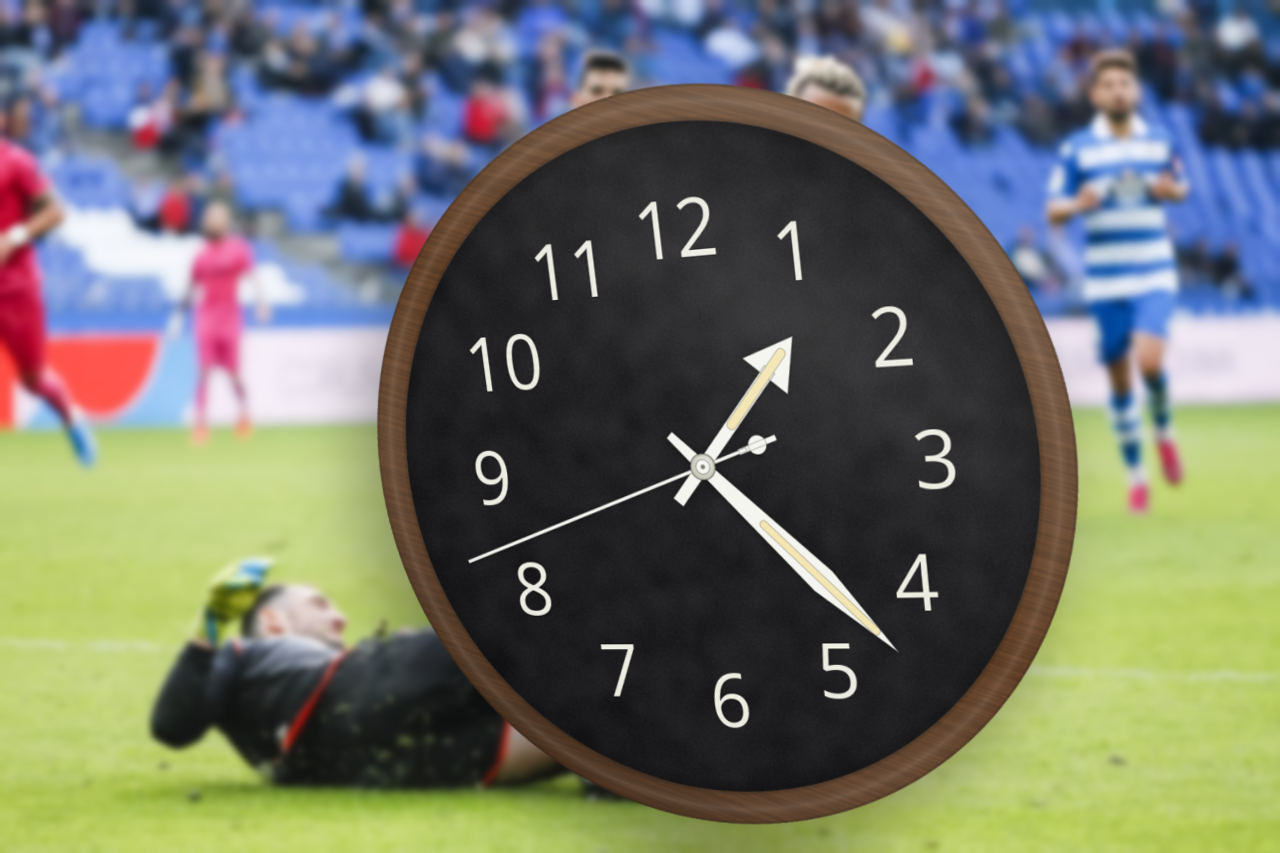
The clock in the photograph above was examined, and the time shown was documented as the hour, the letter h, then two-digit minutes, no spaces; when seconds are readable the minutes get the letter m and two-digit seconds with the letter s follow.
1h22m42s
